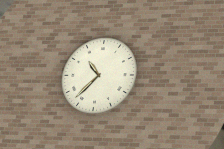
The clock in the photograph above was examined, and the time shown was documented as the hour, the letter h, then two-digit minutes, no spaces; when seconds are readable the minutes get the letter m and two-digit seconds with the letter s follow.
10h37
